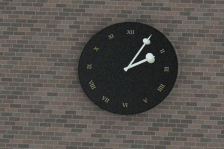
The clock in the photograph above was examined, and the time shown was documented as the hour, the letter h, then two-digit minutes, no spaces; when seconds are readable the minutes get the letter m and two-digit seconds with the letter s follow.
2h05
